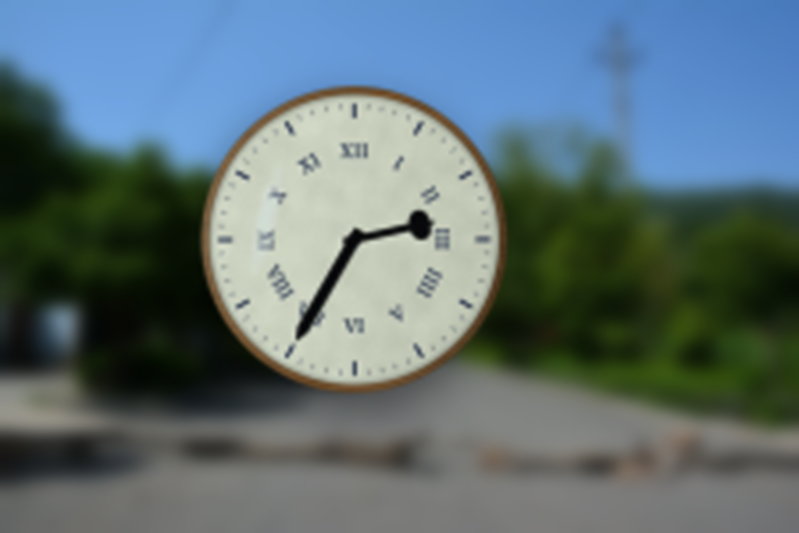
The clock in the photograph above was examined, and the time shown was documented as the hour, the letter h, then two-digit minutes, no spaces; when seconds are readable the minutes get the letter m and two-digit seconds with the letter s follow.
2h35
